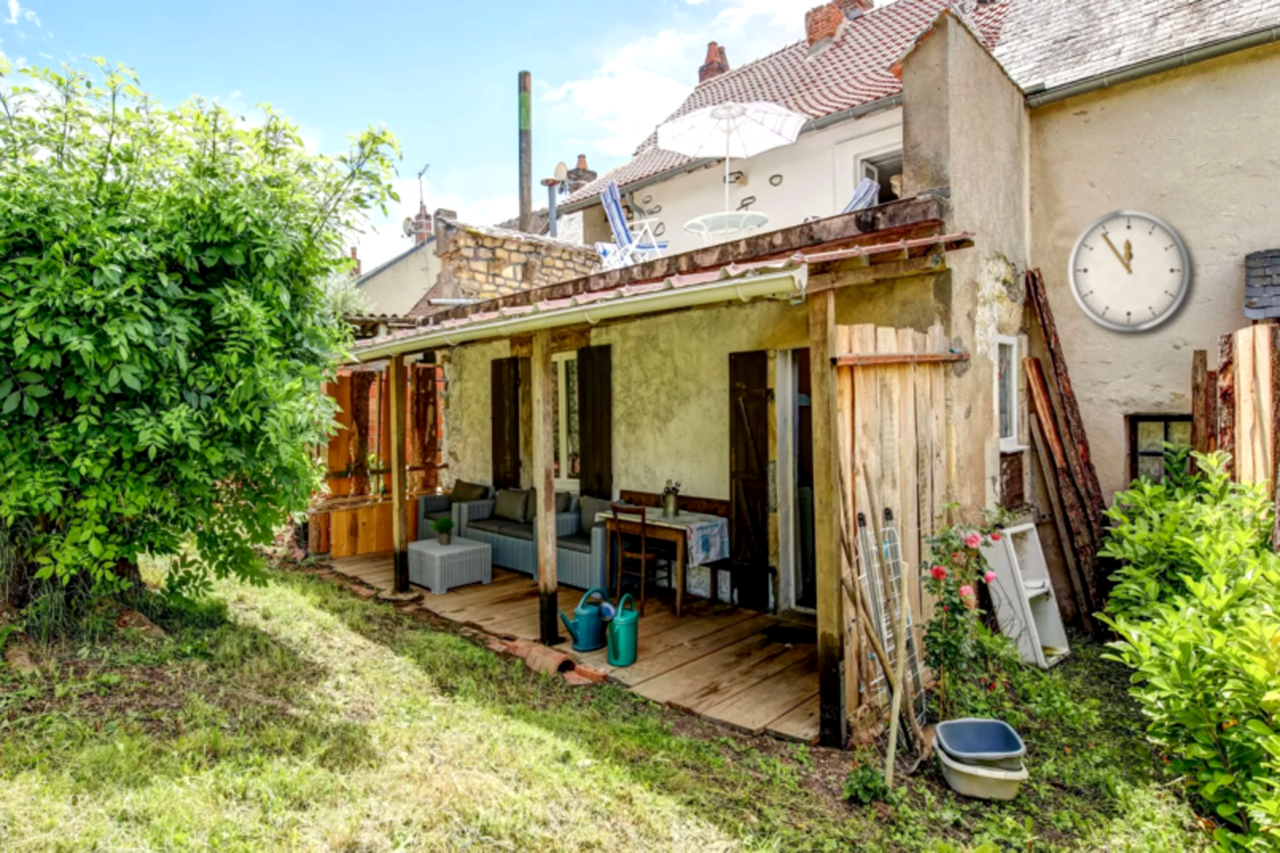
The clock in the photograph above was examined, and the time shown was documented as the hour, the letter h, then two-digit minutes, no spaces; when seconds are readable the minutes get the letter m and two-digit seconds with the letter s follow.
11h54
